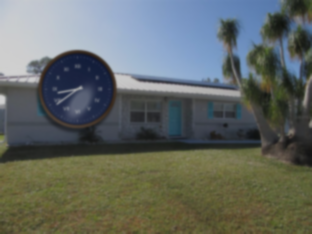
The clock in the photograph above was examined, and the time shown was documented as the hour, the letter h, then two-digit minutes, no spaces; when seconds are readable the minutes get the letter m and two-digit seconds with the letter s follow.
8h39
